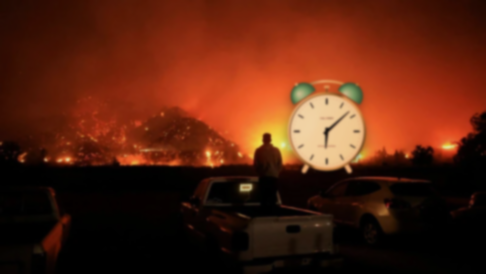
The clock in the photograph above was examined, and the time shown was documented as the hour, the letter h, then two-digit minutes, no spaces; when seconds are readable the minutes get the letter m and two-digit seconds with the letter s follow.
6h08
